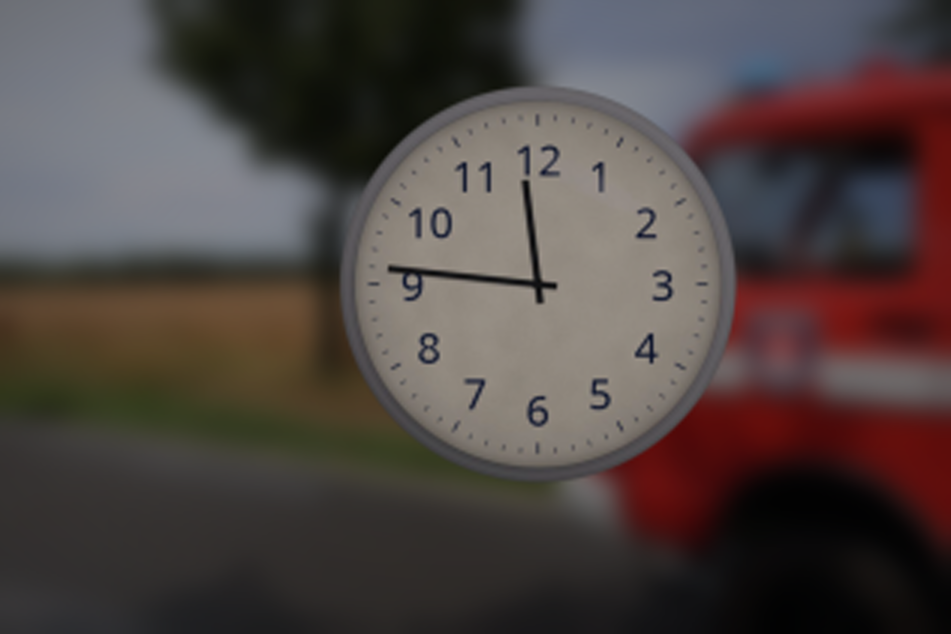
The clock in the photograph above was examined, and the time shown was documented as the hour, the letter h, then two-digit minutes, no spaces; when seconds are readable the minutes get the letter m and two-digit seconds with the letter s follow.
11h46
